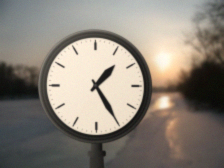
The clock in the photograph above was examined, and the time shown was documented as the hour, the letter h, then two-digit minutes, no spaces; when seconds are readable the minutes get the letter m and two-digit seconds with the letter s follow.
1h25
